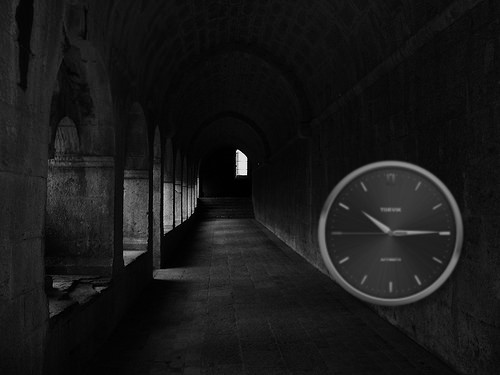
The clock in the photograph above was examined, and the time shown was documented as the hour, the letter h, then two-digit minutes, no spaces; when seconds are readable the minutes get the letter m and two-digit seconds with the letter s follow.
10h14m45s
